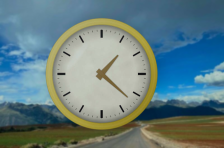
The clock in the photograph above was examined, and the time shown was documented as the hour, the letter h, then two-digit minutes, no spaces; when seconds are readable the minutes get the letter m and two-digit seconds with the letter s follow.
1h22
